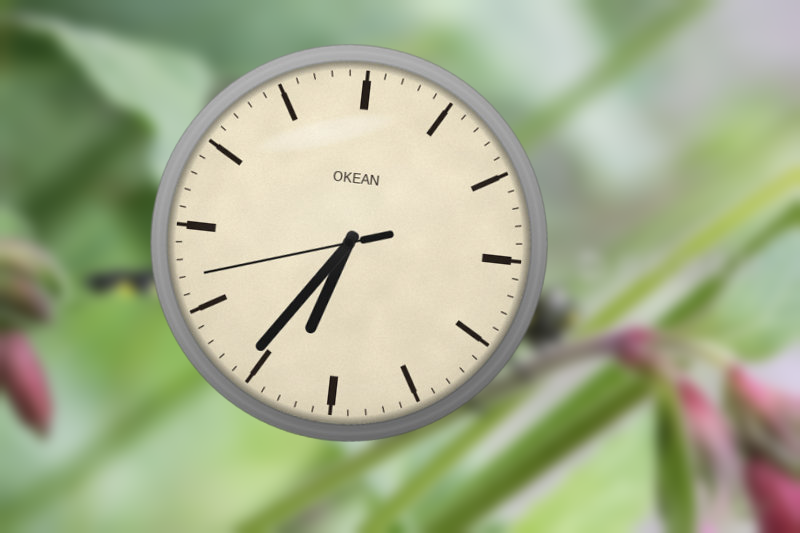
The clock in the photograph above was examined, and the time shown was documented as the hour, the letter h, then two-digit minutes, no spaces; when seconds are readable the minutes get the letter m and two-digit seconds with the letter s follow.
6h35m42s
